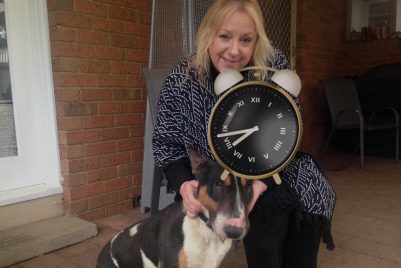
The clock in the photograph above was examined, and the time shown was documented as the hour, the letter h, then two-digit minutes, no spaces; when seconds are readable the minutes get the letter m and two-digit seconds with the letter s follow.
7h43
